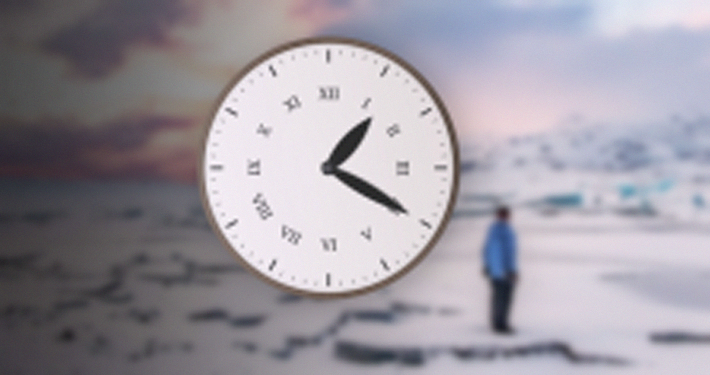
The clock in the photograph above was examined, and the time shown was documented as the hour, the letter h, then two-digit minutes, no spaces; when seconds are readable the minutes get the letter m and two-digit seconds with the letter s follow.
1h20
